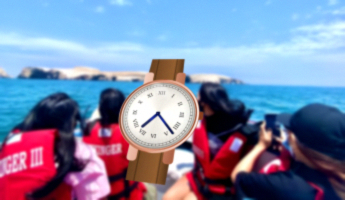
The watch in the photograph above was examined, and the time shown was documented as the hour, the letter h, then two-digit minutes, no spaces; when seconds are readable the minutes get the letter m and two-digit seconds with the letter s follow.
7h23
